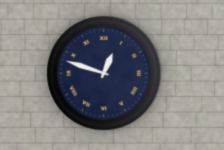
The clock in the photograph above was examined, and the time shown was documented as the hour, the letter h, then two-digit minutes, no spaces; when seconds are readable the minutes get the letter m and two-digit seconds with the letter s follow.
12h48
